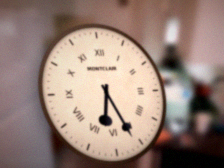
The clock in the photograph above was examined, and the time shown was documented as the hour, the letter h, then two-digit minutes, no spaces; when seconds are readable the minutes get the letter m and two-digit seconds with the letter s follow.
6h26
